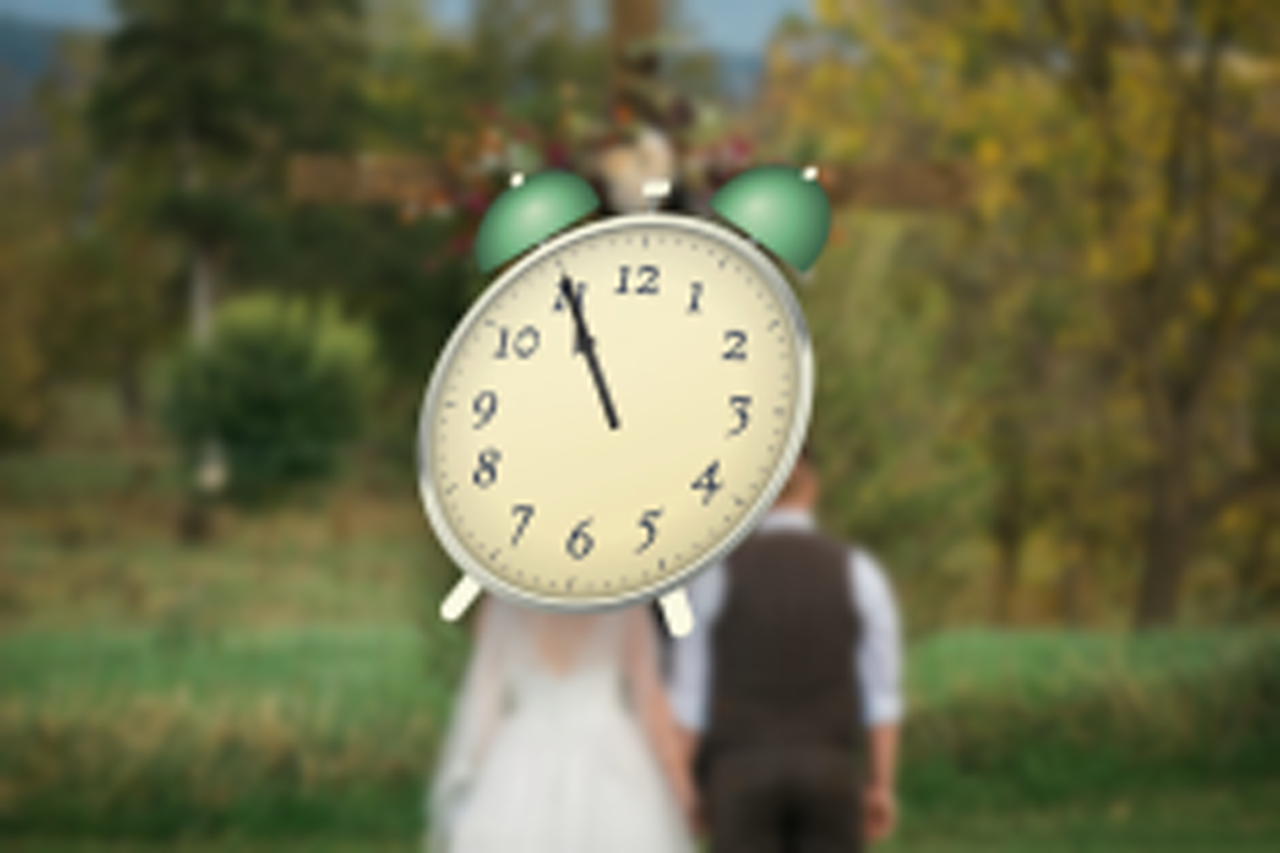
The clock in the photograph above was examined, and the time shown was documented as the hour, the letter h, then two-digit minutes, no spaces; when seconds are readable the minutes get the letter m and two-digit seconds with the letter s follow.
10h55
